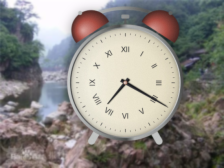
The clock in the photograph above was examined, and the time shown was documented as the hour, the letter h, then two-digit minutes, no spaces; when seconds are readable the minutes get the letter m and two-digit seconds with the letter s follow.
7h20
